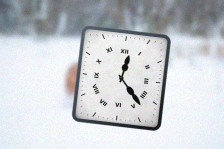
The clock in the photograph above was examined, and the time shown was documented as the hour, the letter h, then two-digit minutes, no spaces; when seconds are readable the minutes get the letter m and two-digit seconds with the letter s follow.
12h23
